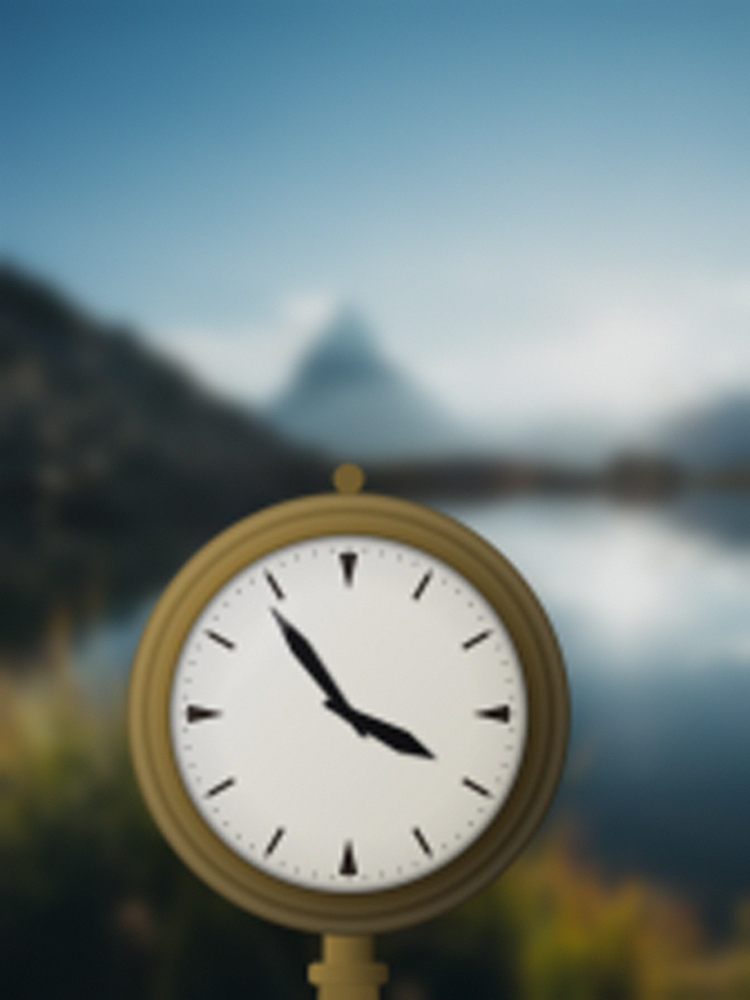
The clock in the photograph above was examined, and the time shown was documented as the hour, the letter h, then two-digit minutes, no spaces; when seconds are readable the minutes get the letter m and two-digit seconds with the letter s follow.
3h54
